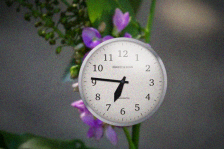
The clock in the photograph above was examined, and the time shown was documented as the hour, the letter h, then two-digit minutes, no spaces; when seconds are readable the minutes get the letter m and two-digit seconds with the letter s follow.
6h46
